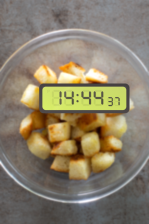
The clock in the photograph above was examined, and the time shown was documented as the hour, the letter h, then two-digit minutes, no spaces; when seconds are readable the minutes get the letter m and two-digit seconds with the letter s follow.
14h44m37s
